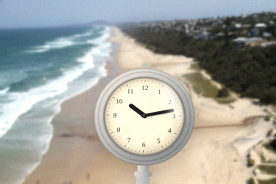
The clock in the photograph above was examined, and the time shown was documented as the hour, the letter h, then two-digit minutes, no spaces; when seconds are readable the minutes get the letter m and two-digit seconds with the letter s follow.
10h13
